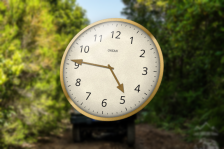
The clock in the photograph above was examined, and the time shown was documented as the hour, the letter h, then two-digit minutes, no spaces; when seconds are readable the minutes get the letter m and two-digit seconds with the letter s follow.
4h46
